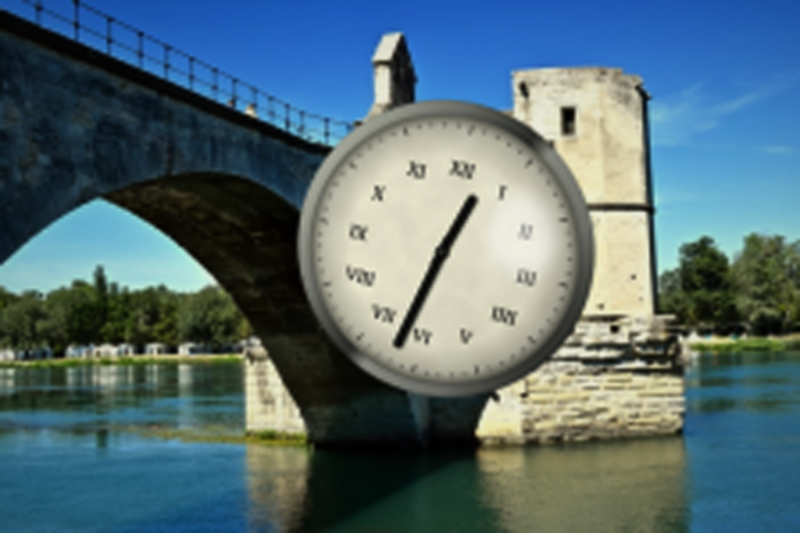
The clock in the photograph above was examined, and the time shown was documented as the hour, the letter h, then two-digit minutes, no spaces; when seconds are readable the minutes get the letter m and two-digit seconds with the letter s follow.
12h32
